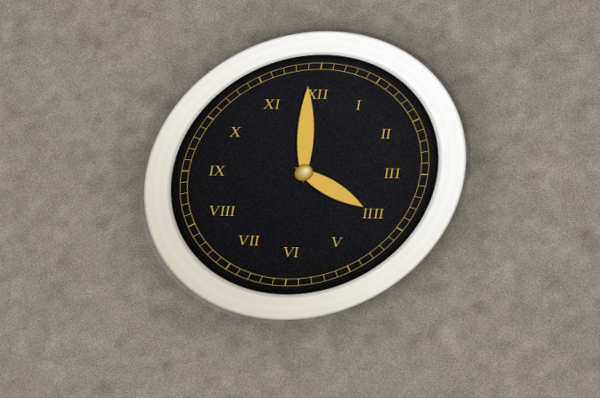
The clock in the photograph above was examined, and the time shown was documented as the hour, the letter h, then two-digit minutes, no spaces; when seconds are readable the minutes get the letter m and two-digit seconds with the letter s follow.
3h59
